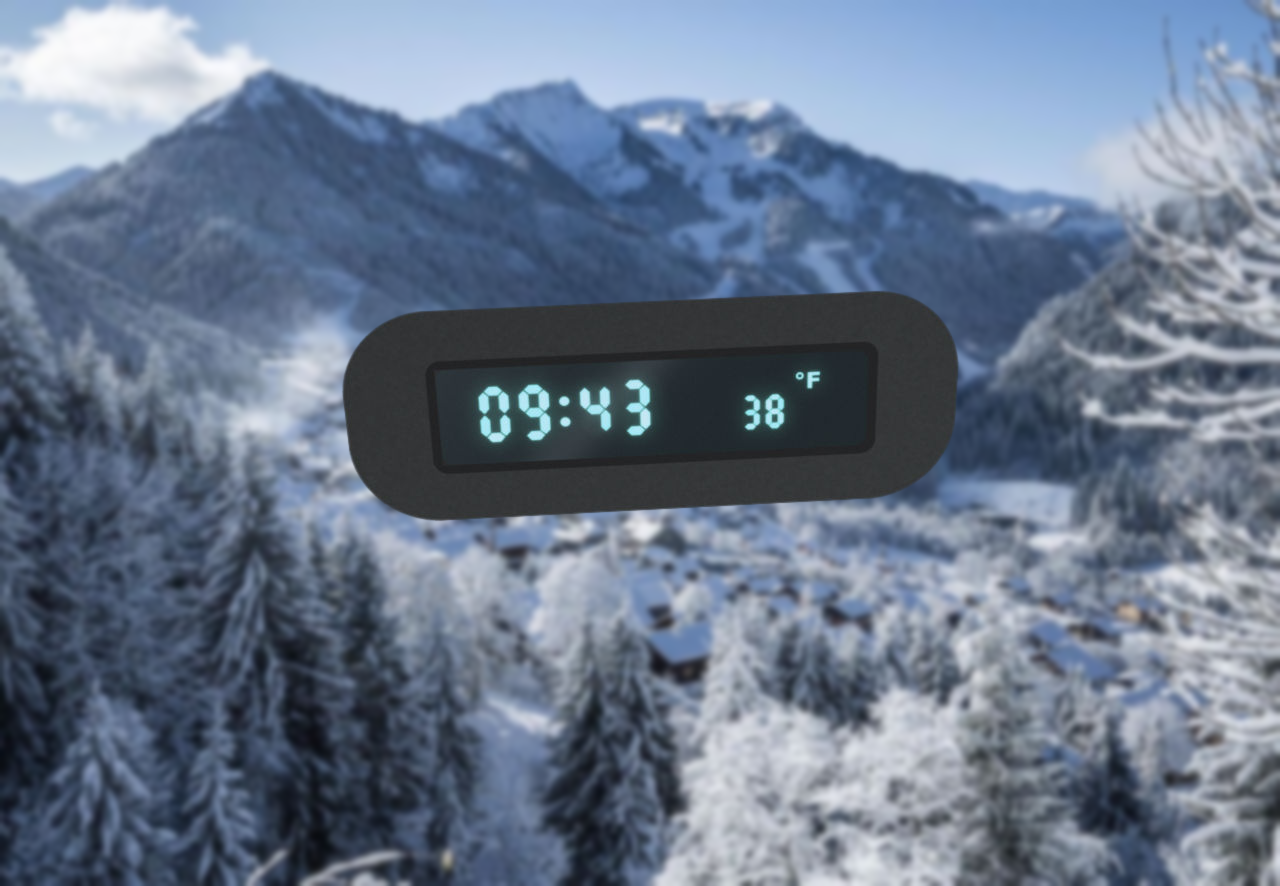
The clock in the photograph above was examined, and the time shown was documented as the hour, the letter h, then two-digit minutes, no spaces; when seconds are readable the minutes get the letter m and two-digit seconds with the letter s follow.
9h43
